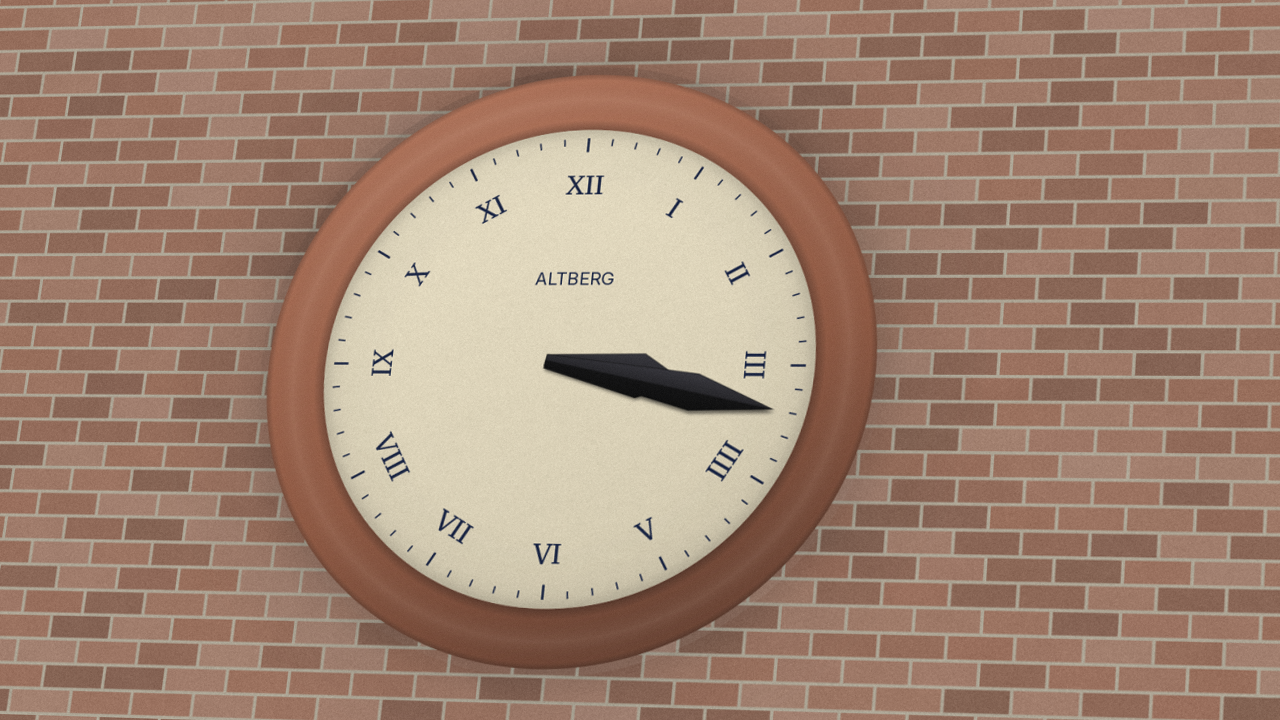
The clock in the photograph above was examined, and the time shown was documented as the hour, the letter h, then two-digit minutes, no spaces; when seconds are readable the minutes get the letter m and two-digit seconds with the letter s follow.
3h17
